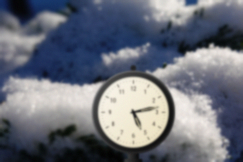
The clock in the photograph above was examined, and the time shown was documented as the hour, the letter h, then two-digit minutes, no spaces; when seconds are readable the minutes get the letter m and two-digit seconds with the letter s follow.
5h13
